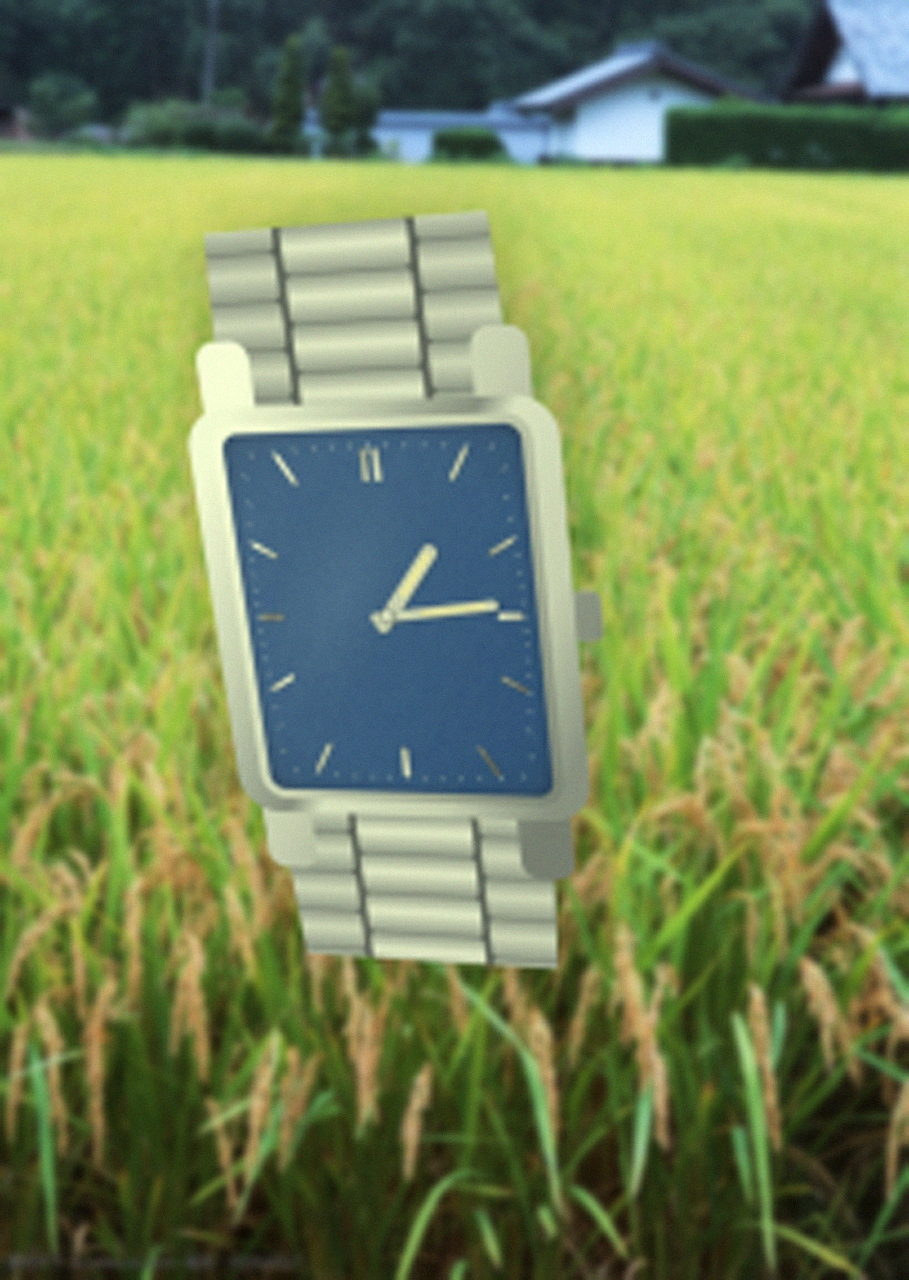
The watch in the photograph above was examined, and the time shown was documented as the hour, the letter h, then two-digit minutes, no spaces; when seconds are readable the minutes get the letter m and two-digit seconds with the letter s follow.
1h14
